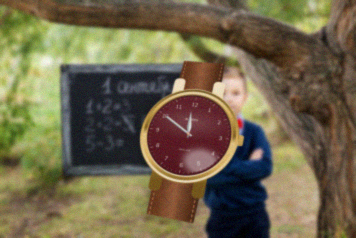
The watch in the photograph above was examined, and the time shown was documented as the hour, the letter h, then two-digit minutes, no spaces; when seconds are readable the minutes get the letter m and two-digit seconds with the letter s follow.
11h50
